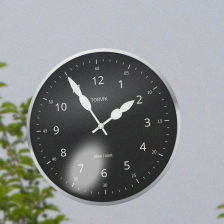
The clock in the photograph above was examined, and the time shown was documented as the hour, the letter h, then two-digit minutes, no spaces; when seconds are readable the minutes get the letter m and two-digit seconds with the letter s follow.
1h55
